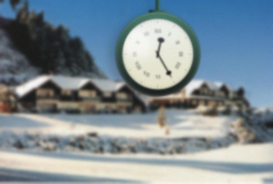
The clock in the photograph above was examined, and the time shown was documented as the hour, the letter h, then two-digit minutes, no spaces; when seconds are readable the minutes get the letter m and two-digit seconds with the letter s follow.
12h25
